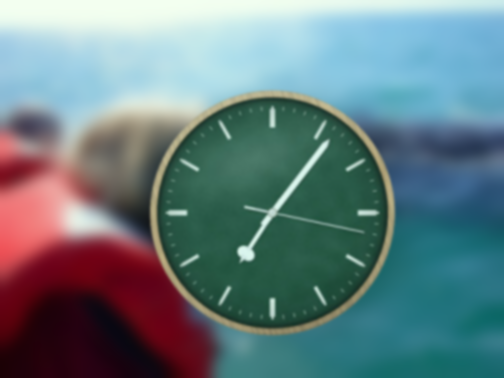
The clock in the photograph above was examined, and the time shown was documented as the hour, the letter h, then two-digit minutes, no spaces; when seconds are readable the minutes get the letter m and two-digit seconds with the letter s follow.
7h06m17s
